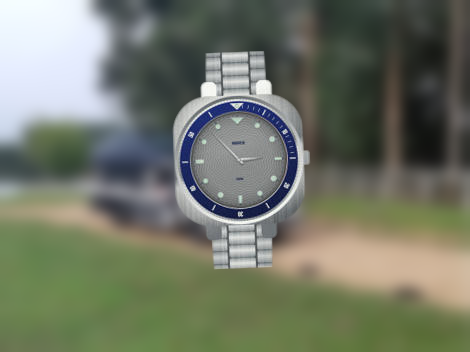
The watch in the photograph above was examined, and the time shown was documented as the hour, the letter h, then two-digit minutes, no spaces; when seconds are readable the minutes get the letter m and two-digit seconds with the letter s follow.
2h53
